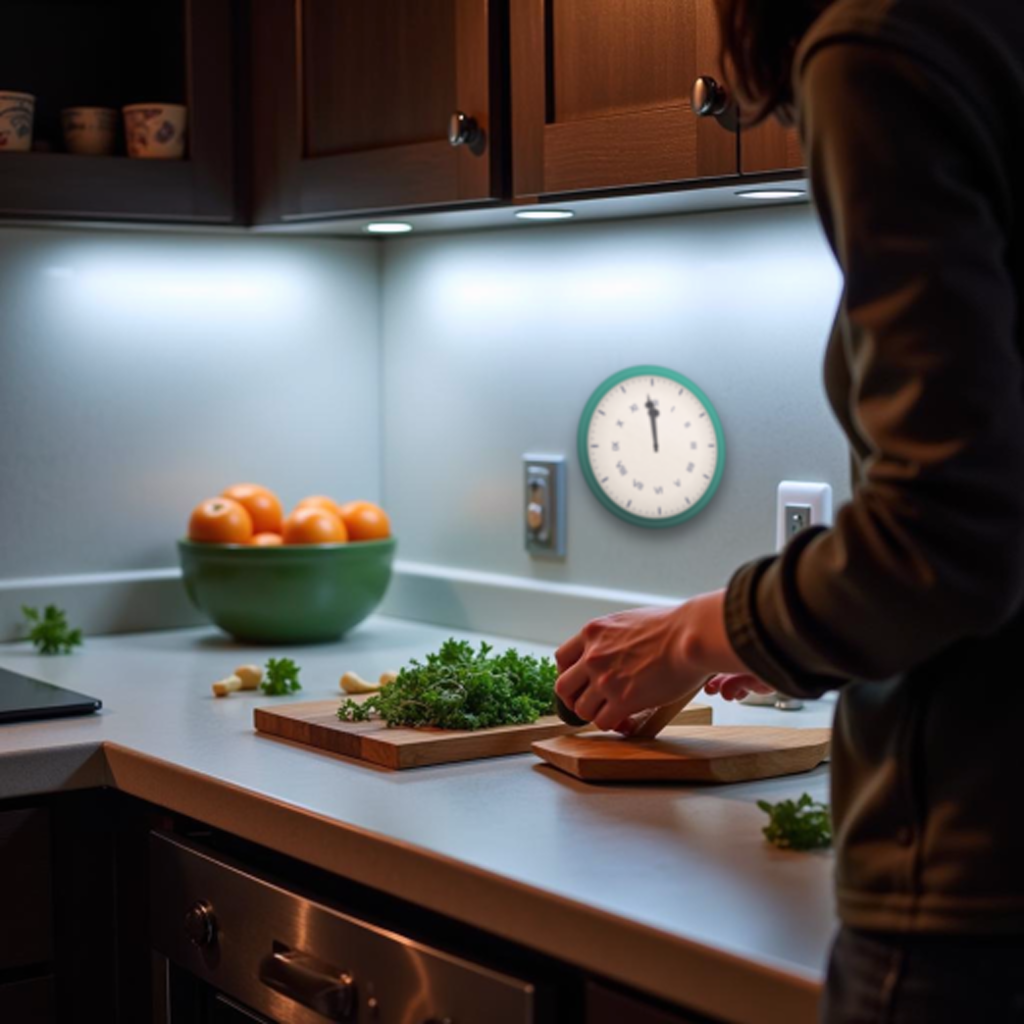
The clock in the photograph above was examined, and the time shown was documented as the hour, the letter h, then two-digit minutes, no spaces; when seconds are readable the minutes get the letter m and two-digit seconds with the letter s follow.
11h59
